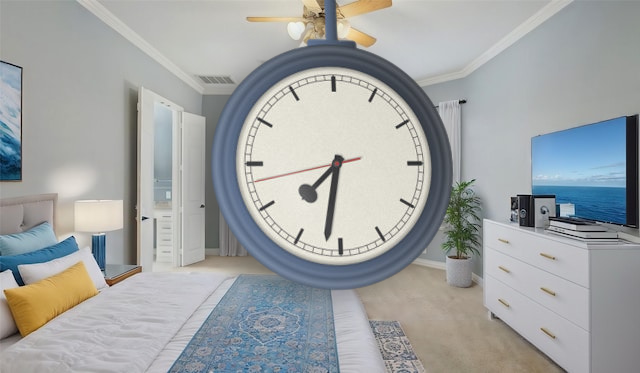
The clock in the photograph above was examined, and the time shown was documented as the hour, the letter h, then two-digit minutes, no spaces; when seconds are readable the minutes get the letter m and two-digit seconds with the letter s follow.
7h31m43s
